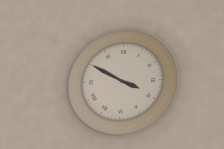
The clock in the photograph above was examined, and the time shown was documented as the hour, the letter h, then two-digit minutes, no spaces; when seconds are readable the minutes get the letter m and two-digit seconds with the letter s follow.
3h50
